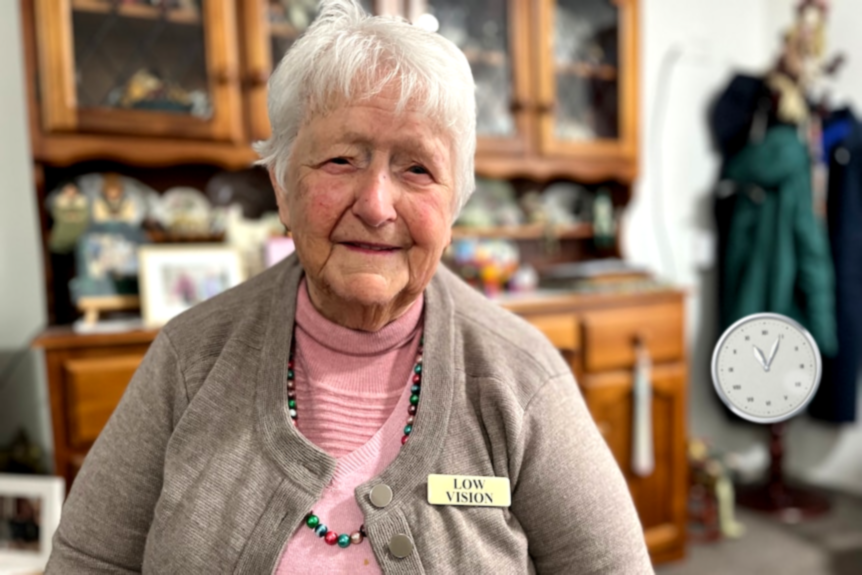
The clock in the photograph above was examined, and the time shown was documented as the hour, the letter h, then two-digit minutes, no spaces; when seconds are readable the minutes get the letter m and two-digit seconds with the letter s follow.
11h04
